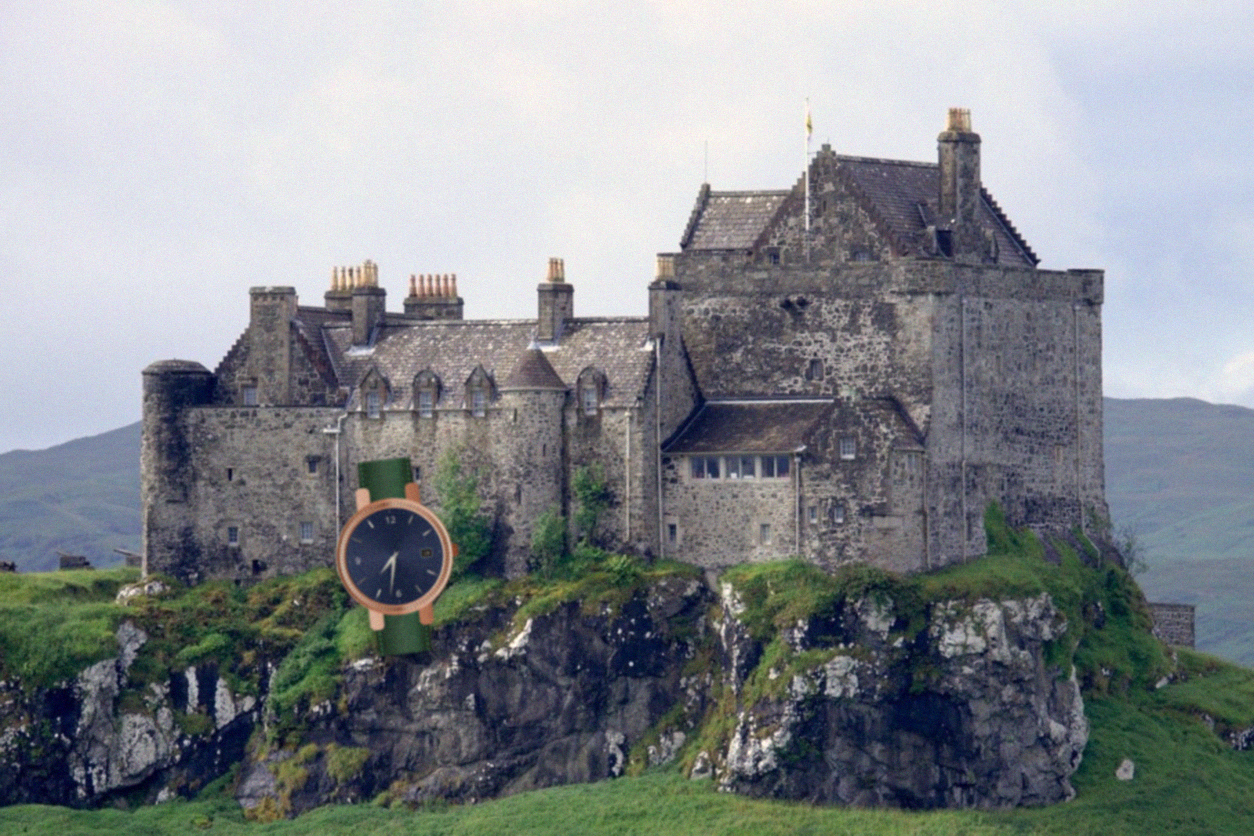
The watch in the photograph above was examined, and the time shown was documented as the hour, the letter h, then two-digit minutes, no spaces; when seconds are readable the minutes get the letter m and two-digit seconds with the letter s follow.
7h32
